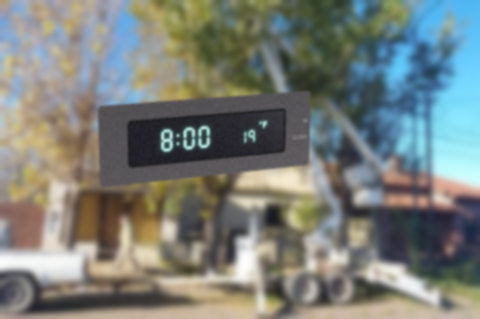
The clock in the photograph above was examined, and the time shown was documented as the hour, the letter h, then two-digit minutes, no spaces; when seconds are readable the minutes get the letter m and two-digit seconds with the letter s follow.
8h00
